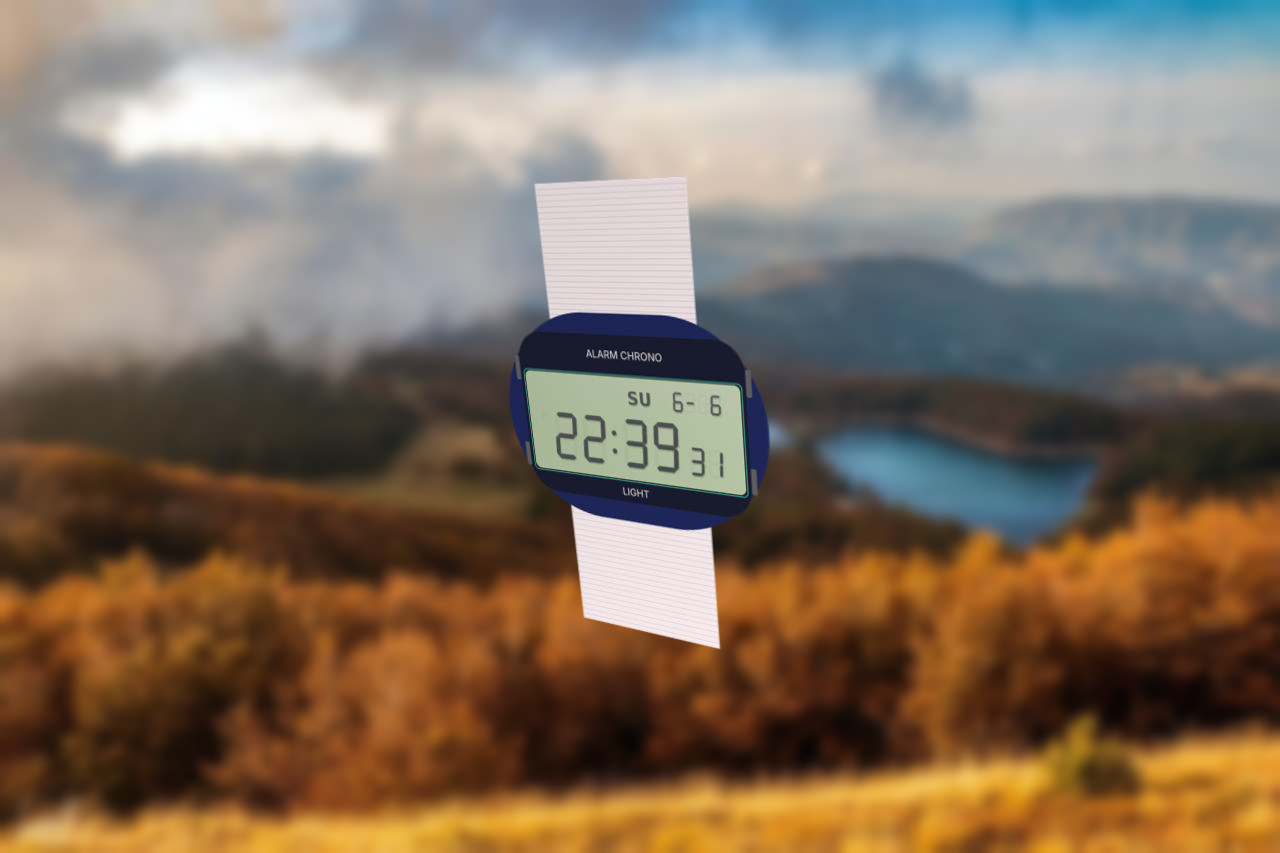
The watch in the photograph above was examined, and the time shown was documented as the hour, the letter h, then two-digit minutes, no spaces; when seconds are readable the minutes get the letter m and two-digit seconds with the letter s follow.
22h39m31s
